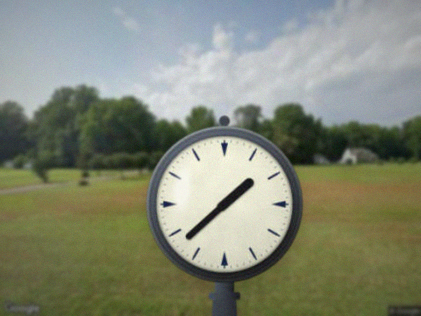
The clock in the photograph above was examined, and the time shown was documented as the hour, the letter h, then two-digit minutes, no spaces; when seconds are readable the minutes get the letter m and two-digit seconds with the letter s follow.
1h38
